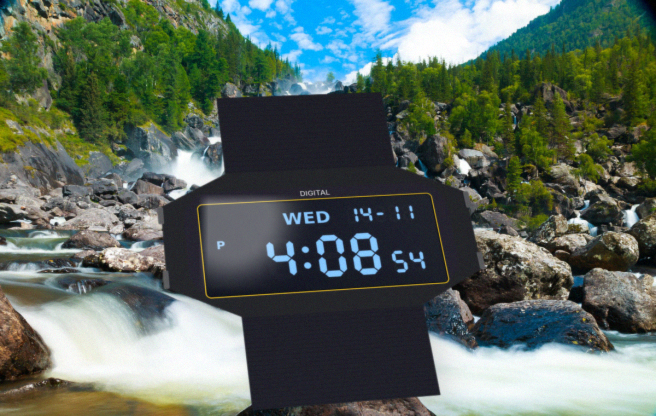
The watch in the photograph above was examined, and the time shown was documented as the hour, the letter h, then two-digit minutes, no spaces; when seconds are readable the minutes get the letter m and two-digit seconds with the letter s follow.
4h08m54s
